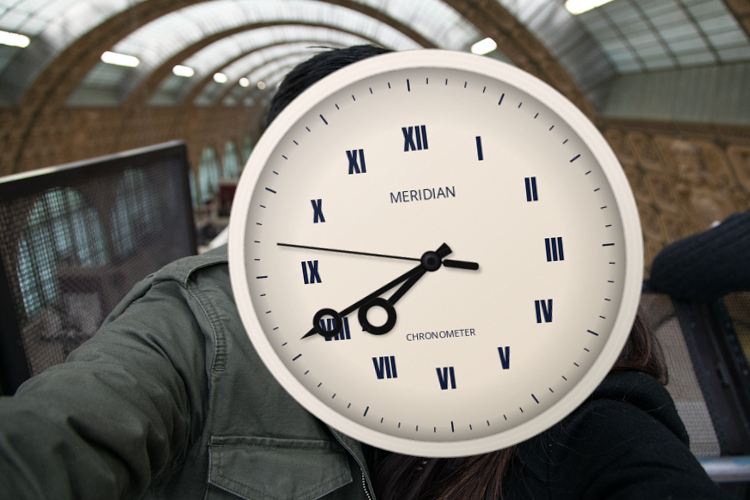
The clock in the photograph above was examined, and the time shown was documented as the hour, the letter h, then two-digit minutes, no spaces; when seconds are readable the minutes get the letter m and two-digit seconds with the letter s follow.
7h40m47s
